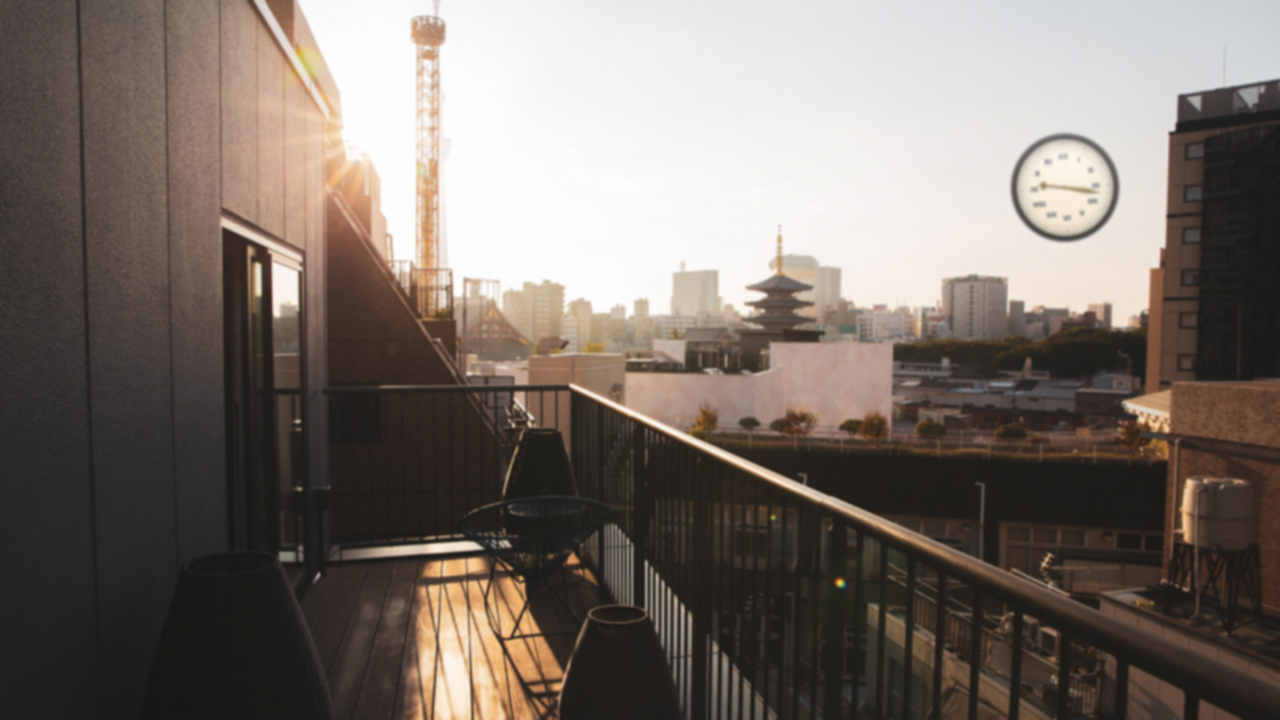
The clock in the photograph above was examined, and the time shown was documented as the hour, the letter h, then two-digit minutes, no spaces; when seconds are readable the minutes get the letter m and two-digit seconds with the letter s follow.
9h17
